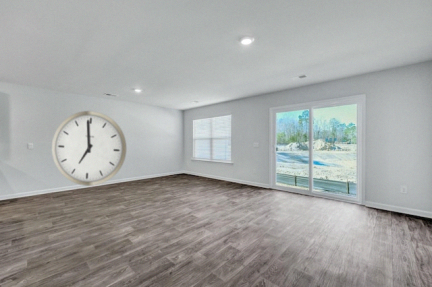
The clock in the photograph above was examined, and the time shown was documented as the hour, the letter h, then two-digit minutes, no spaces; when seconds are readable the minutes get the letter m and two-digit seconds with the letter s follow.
6h59
